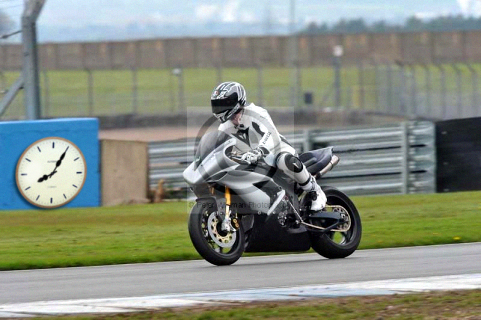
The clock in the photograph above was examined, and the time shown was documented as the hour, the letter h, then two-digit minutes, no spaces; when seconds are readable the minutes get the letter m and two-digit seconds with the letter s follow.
8h05
